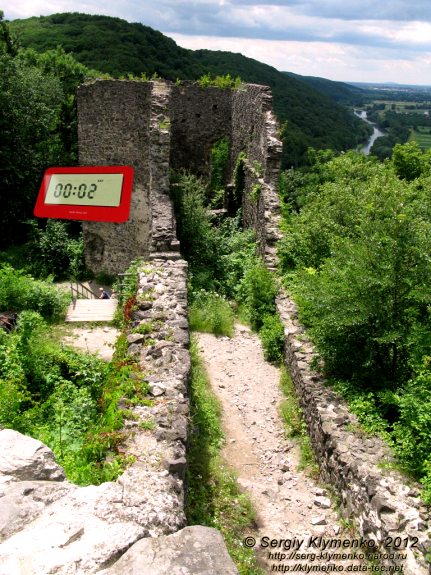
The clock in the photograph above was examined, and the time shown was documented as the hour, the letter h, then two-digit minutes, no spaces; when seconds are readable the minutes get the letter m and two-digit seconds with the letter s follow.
0h02
